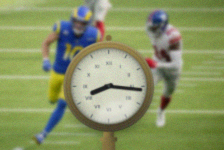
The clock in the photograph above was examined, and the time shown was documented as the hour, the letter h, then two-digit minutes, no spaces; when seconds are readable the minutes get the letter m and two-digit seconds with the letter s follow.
8h16
